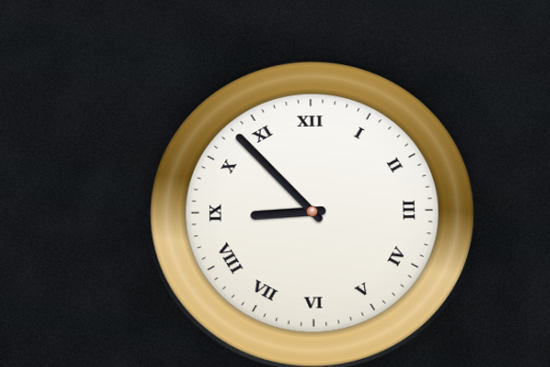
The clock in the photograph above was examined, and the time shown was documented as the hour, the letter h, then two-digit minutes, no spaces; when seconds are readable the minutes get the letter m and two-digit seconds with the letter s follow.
8h53
